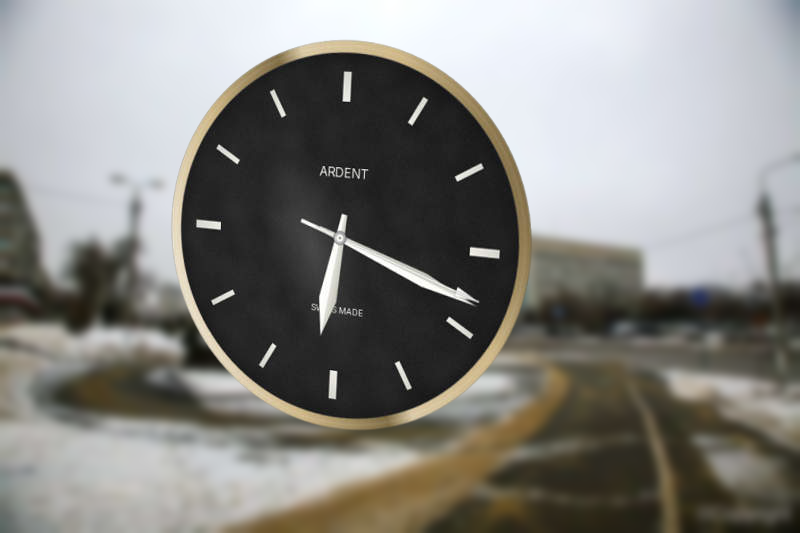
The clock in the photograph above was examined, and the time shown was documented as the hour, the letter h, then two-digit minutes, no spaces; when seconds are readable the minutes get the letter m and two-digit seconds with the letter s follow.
6h18m18s
